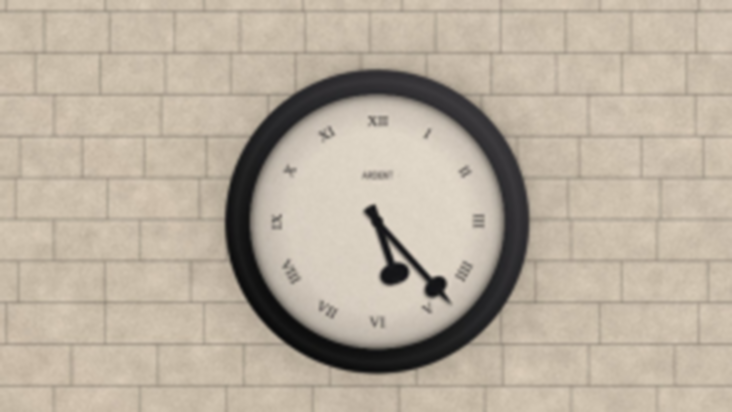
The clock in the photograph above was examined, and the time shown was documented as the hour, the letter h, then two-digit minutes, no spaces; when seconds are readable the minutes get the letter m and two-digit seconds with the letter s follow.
5h23
